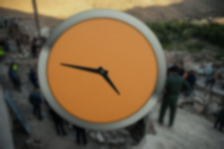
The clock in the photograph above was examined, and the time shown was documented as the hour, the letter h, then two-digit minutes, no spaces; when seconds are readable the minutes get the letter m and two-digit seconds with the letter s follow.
4h47
